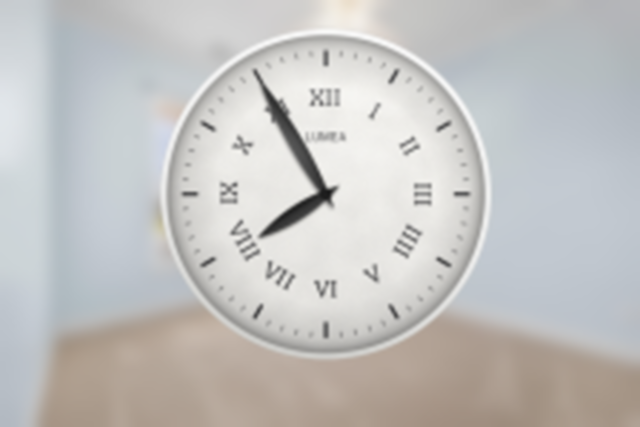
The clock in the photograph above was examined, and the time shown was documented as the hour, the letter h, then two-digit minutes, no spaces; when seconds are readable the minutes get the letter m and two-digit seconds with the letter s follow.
7h55
